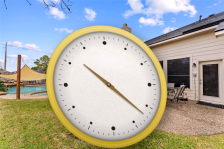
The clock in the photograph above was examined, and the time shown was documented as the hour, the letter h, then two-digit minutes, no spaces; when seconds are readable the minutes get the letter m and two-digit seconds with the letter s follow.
10h22
